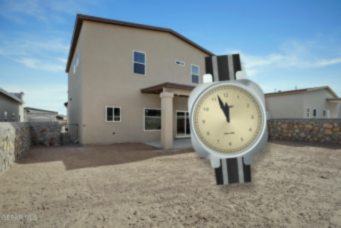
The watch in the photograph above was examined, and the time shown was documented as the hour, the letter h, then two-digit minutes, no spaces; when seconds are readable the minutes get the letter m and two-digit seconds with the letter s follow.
11h57
